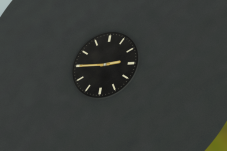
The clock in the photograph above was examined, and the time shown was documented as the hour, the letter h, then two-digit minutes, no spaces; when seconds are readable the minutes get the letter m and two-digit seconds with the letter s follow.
2h45
